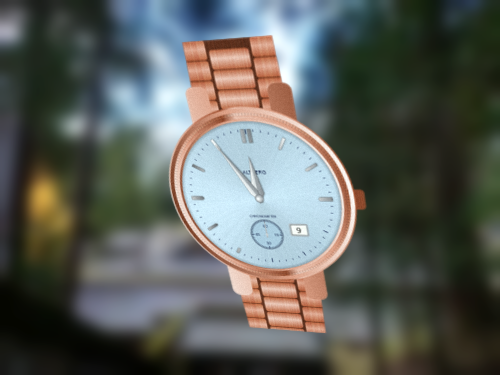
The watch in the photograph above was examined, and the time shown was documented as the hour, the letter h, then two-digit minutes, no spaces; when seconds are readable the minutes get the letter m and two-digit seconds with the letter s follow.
11h55
